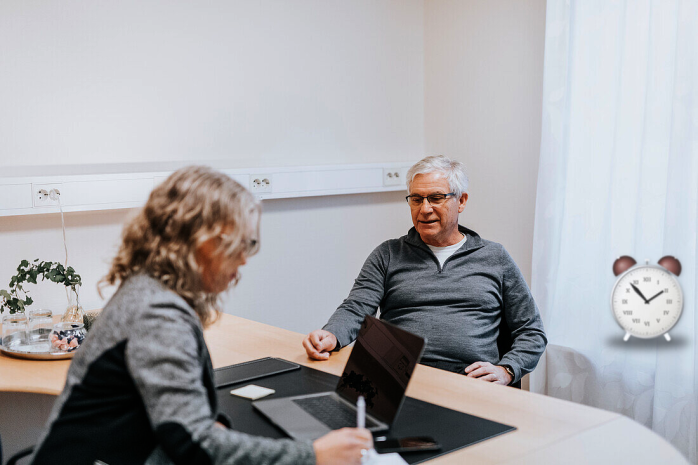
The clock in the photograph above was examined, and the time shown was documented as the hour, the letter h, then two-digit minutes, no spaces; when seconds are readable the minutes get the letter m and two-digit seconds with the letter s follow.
1h53
